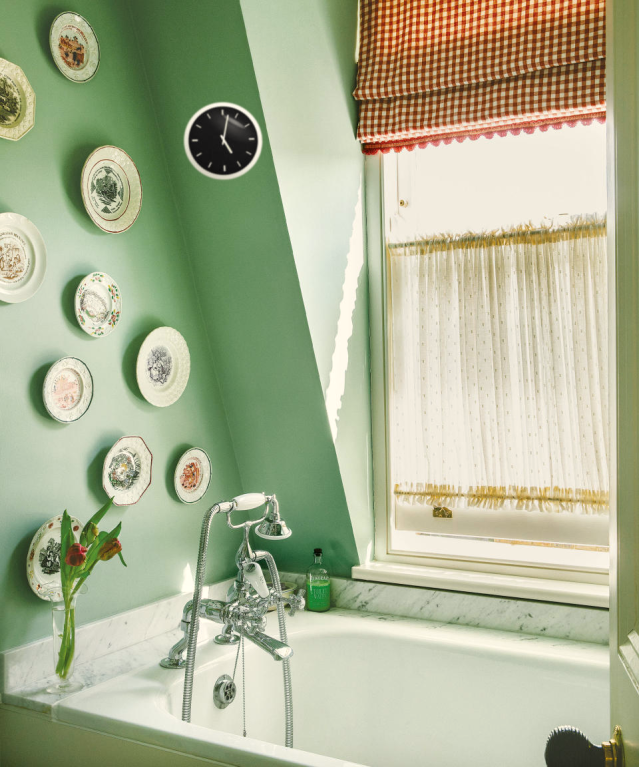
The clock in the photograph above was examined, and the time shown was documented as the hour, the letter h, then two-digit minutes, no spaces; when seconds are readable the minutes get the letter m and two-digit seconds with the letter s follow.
5h02
